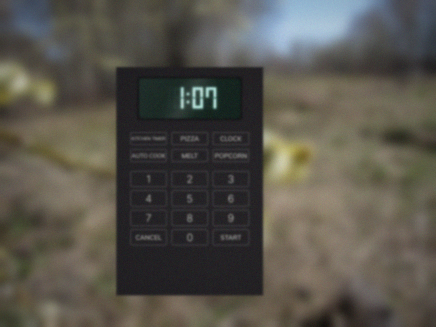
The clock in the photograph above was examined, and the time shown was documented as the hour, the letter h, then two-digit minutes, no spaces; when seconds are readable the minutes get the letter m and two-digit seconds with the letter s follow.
1h07
